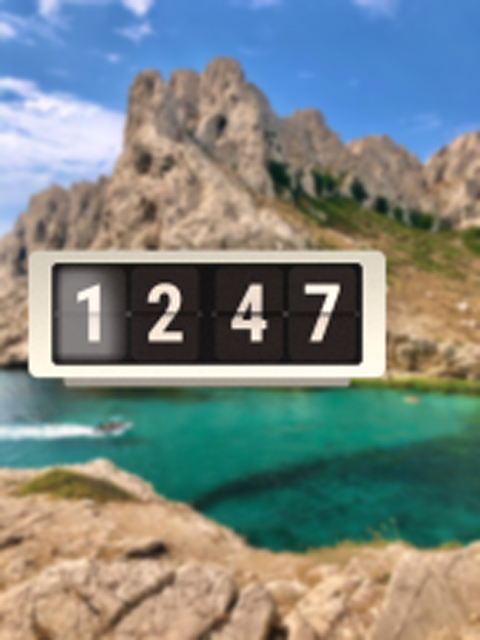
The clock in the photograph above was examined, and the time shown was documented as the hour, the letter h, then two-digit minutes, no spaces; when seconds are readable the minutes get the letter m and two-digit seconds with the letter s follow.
12h47
